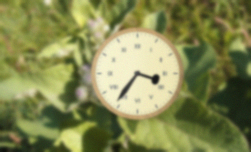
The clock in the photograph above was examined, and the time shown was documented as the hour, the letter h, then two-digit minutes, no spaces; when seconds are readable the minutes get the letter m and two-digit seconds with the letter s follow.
3h36
